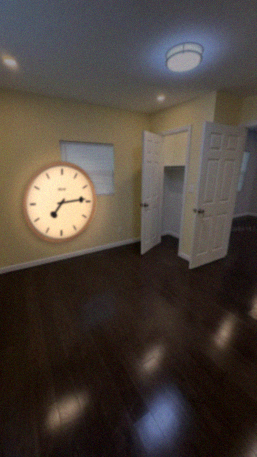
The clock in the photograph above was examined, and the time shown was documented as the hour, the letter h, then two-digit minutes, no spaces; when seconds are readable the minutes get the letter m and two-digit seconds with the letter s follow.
7h14
